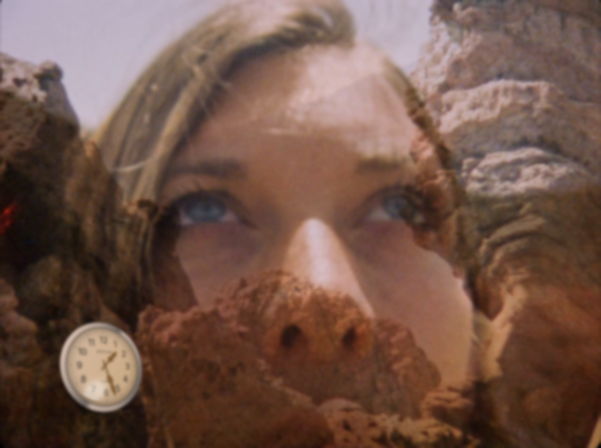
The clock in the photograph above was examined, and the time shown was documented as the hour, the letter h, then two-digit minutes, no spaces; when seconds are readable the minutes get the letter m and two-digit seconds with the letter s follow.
1h27
